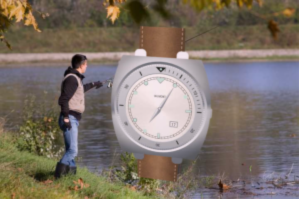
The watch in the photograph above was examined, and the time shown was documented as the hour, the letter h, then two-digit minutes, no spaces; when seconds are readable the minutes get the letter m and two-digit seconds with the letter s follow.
7h05
